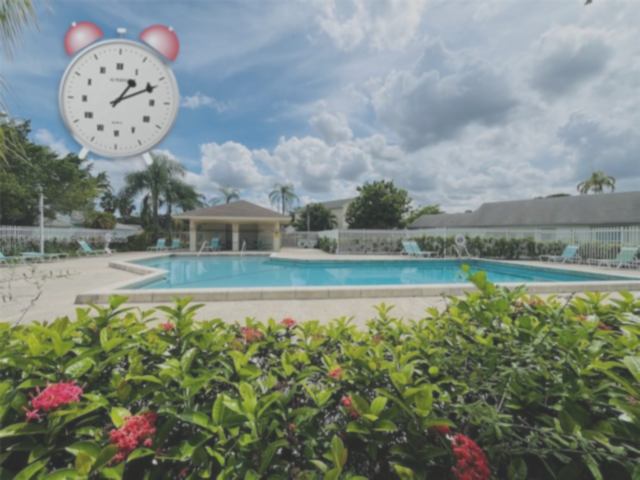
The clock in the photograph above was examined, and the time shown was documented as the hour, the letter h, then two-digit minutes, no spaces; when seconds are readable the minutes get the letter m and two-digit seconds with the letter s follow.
1h11
